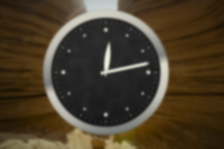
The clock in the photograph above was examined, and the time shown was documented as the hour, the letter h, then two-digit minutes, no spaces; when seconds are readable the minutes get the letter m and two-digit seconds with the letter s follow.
12h13
